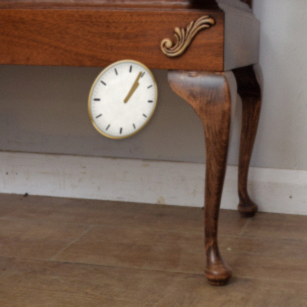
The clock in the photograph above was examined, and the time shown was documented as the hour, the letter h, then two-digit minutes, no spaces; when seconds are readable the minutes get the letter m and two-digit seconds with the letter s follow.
1h04
